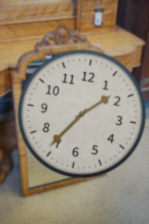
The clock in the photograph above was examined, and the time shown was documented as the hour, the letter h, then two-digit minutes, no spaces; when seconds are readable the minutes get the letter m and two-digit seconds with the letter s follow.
1h36
